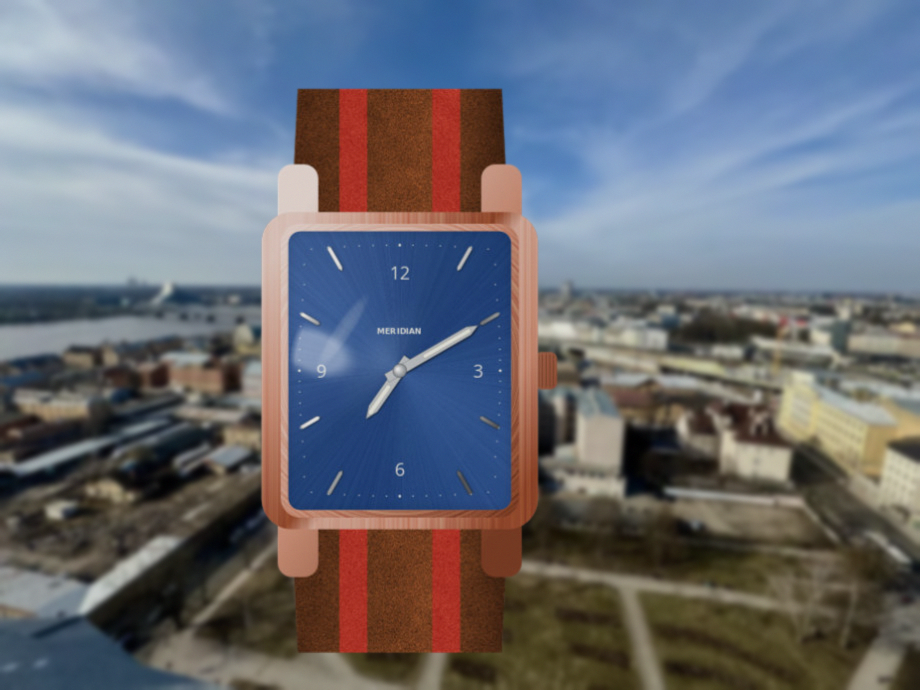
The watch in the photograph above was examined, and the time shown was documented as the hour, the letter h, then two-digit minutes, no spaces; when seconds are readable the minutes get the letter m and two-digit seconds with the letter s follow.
7h10
